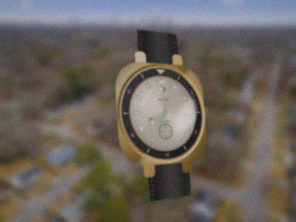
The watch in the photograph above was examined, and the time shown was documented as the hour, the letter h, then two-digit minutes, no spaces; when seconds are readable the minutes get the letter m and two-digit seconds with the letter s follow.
8h00
